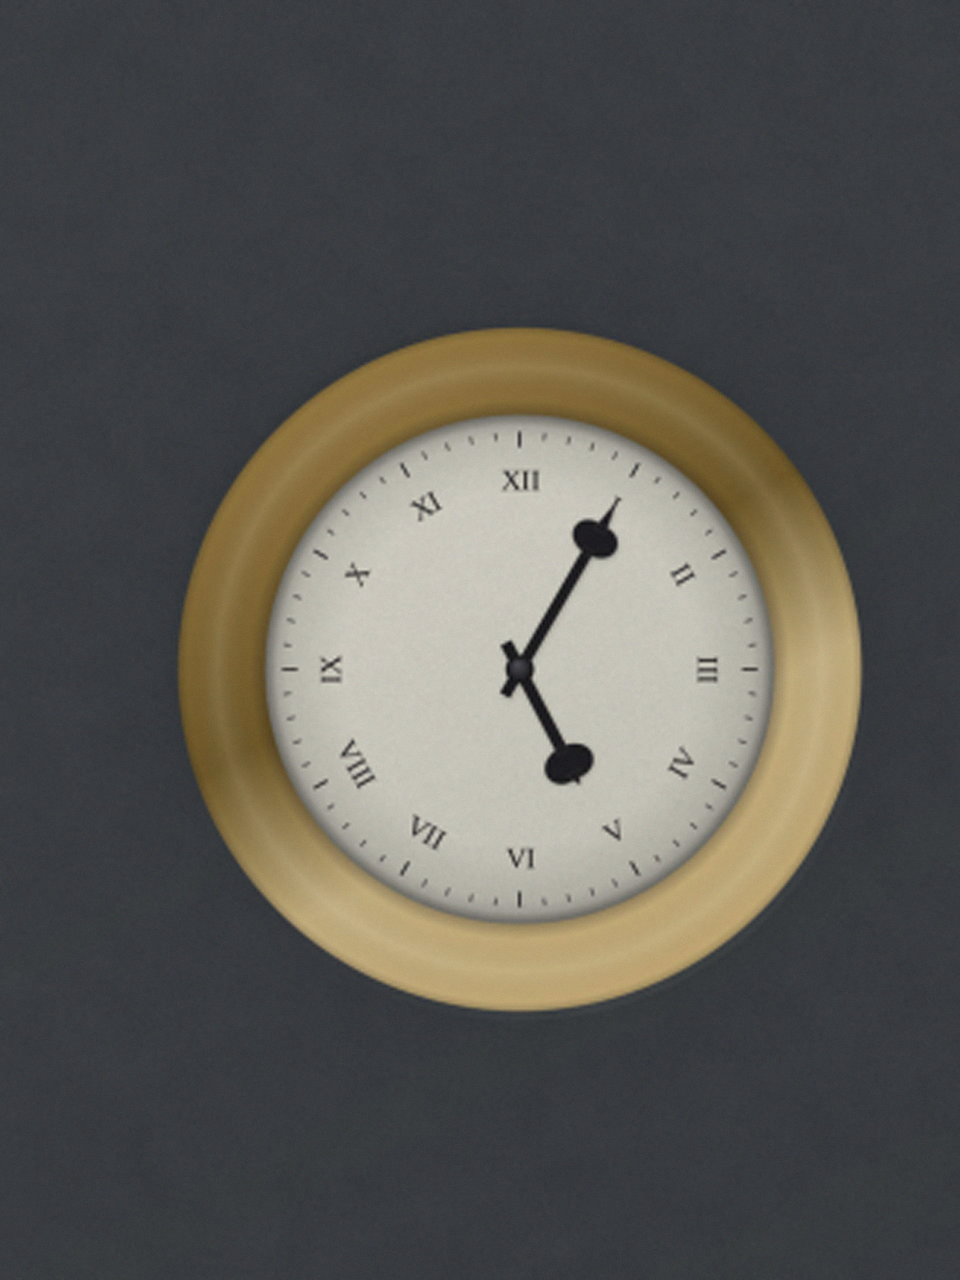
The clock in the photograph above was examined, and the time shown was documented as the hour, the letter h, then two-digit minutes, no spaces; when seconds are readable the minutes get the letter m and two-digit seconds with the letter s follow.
5h05
